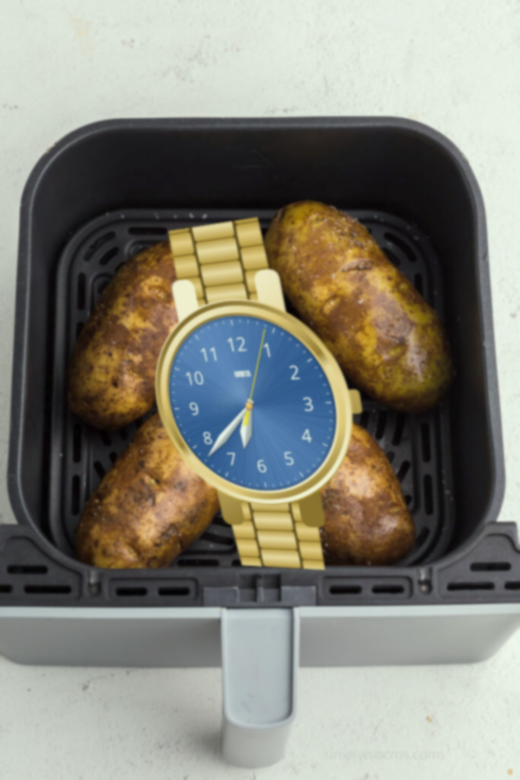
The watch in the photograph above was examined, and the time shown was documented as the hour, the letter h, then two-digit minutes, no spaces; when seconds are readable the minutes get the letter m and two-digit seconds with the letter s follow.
6h38m04s
